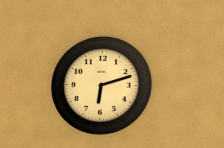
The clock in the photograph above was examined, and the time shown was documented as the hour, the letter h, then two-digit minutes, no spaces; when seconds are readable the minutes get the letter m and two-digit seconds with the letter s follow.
6h12
